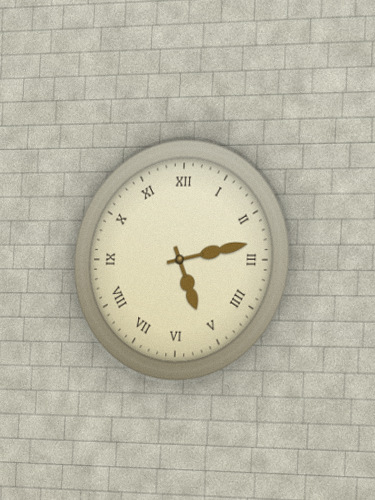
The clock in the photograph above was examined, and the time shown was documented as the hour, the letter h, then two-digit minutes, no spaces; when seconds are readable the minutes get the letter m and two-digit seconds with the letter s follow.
5h13
